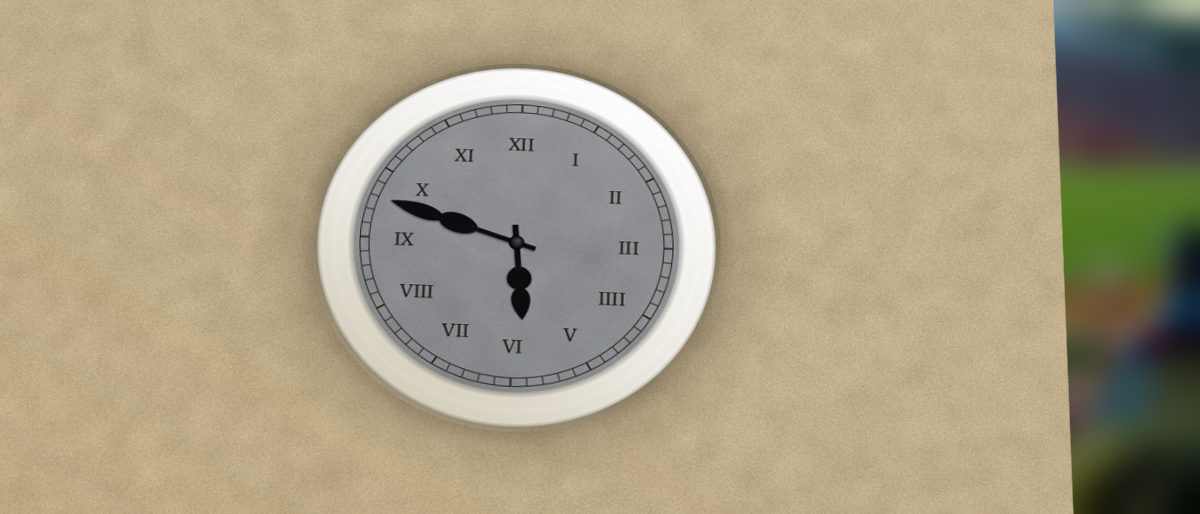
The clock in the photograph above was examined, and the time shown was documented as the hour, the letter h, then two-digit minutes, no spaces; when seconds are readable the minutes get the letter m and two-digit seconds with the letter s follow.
5h48
